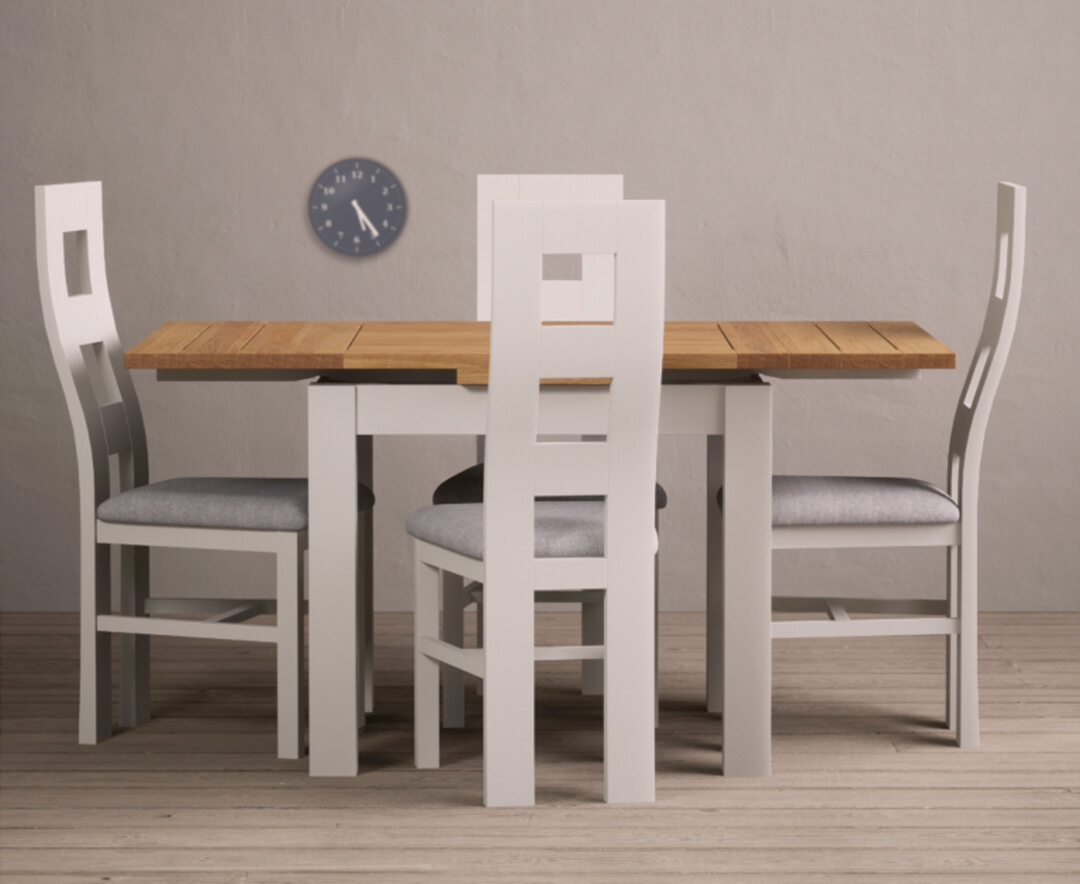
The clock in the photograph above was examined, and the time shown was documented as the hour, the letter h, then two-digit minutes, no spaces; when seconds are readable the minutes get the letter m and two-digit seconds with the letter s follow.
5h24
